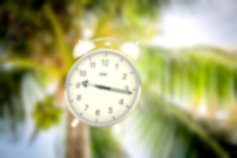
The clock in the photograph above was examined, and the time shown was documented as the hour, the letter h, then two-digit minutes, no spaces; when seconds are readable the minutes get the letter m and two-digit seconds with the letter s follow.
9h16
